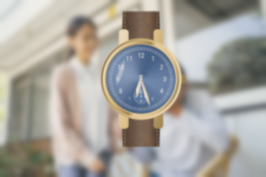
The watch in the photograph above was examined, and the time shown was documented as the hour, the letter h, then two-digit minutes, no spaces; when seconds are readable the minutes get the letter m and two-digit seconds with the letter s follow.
6h27
